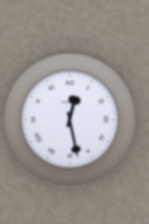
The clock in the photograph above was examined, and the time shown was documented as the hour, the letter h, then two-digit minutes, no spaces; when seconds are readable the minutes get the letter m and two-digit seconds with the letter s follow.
12h28
